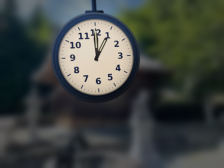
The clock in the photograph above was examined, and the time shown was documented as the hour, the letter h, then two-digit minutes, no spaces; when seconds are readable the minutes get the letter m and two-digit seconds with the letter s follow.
1h00
